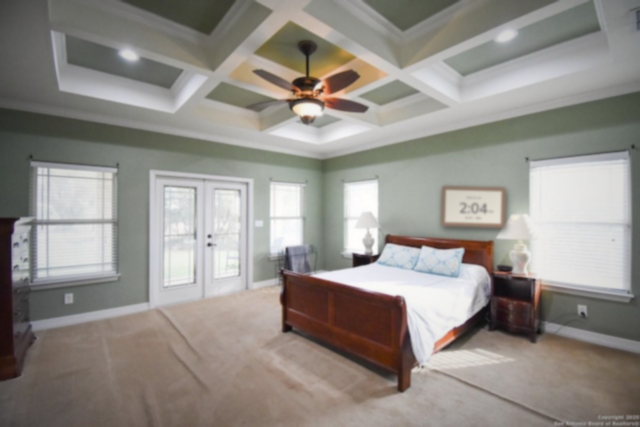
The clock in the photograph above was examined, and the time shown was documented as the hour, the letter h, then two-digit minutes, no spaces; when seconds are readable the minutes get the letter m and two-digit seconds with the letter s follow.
2h04
